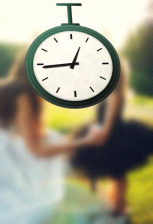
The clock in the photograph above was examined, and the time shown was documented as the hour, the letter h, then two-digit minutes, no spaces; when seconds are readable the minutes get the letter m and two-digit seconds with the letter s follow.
12h44
